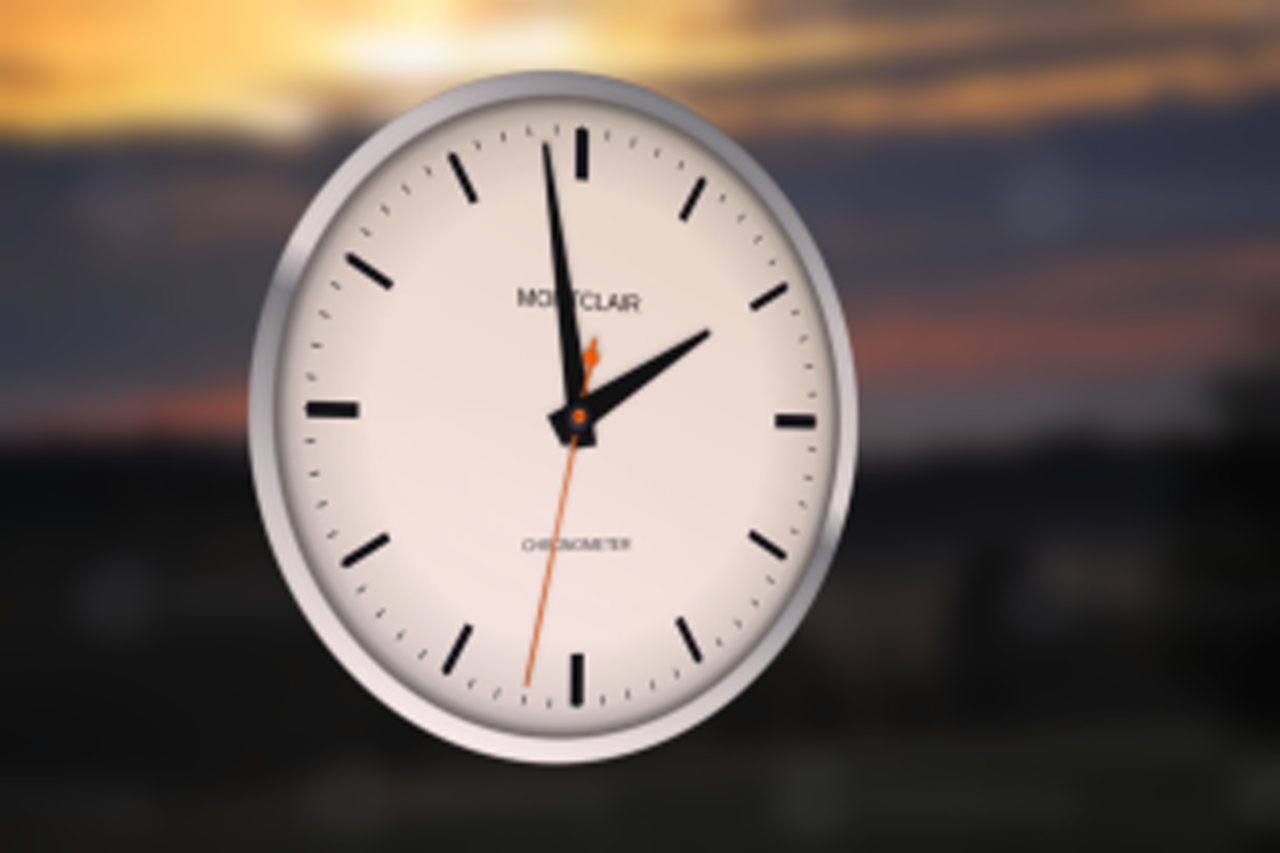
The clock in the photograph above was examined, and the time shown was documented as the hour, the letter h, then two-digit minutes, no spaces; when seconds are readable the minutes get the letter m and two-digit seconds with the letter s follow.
1h58m32s
